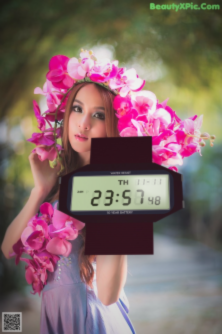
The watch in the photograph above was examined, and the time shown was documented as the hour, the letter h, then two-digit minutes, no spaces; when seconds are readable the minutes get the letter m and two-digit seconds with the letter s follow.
23h57m48s
